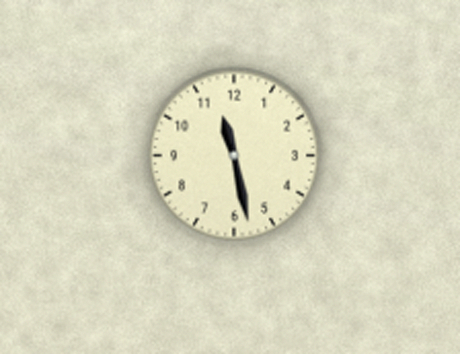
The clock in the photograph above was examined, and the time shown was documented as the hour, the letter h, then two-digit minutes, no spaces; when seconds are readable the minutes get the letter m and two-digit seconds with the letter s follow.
11h28
